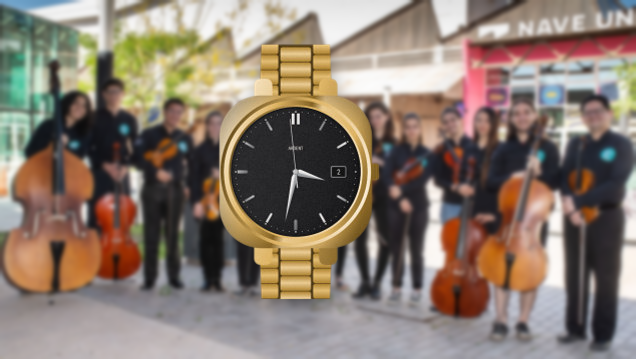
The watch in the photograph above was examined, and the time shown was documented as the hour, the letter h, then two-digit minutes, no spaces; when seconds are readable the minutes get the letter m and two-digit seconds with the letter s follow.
3h31m59s
